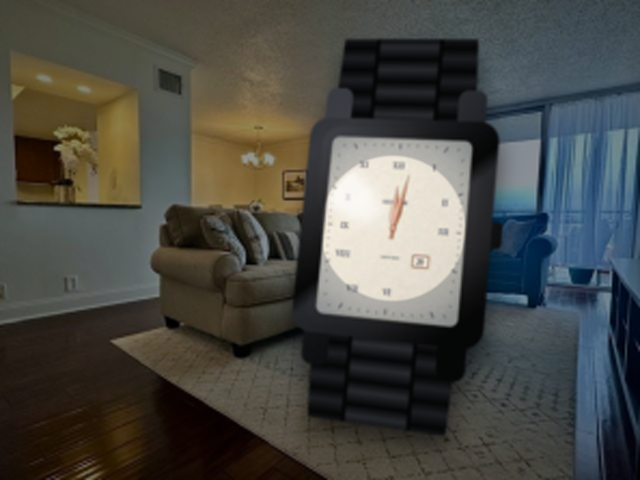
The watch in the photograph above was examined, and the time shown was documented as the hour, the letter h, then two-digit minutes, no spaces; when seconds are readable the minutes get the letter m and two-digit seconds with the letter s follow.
12h02
